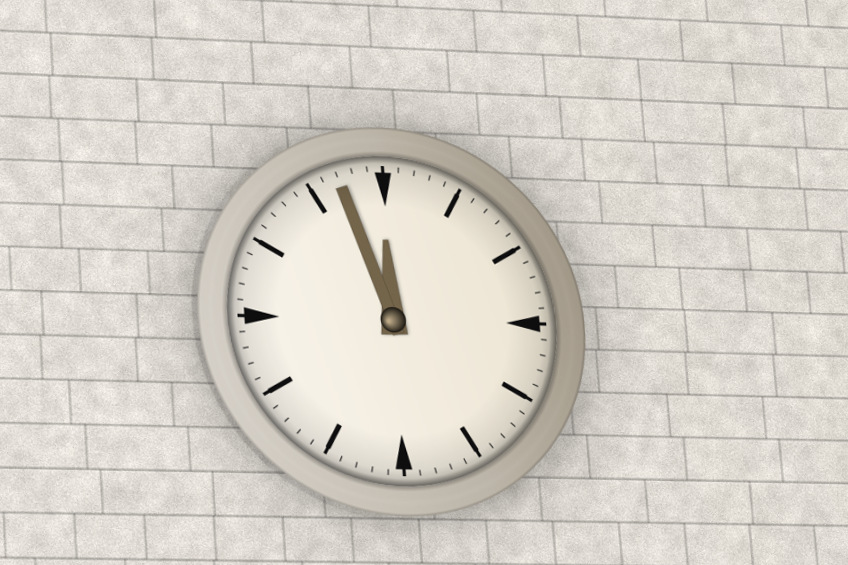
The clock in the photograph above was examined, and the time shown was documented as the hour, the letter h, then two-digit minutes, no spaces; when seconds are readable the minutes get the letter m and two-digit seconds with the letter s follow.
11h57
